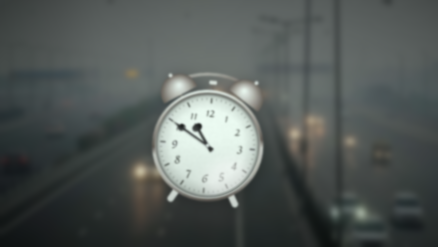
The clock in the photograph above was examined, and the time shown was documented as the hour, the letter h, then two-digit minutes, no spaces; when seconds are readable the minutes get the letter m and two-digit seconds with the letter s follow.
10h50
